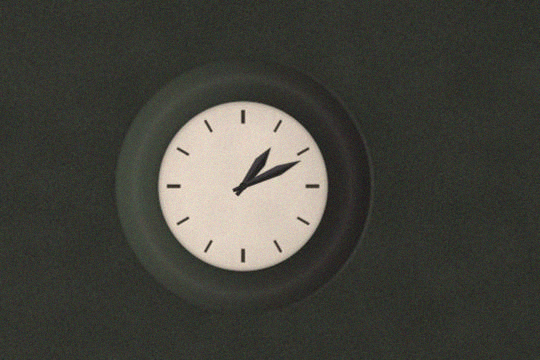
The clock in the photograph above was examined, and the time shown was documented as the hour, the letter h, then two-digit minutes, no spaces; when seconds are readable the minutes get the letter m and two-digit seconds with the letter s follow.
1h11
